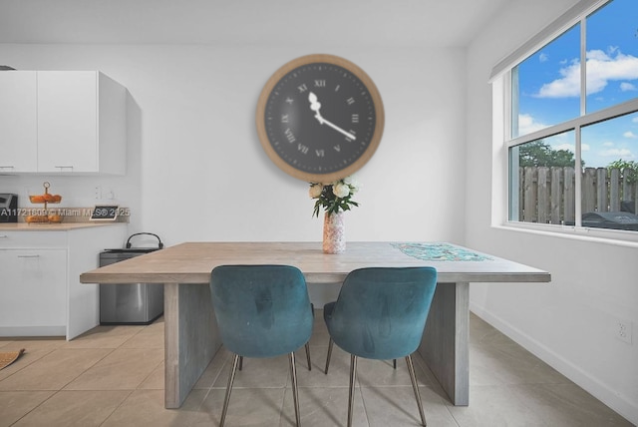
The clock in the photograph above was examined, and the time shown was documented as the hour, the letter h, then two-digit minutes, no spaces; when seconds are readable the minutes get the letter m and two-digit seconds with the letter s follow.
11h20
